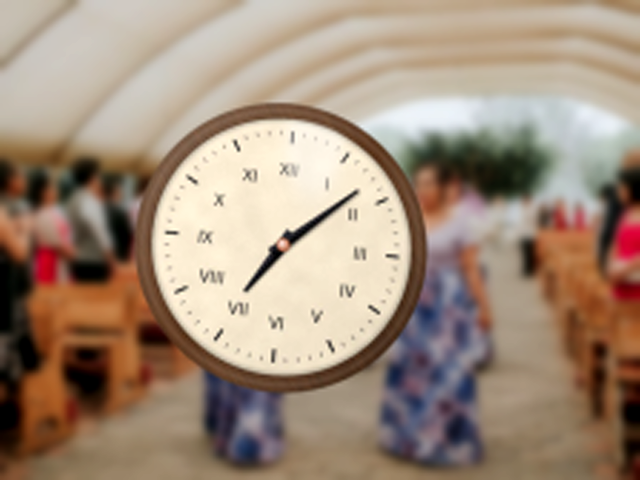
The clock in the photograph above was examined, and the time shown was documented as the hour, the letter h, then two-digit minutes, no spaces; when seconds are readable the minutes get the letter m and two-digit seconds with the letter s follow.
7h08
